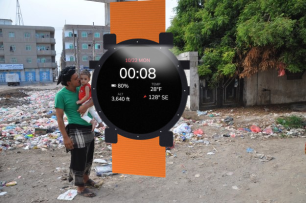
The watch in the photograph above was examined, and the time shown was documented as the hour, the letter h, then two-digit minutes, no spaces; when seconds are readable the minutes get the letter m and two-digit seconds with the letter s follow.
0h08
